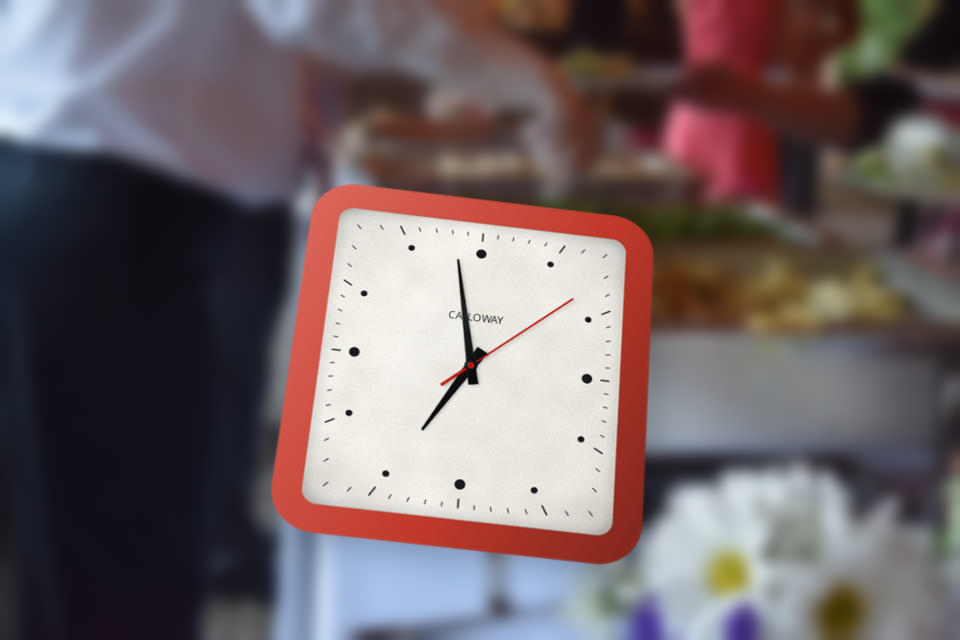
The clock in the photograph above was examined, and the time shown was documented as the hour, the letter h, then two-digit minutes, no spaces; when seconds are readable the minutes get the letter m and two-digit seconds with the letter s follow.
6h58m08s
